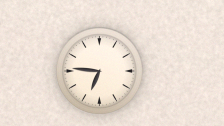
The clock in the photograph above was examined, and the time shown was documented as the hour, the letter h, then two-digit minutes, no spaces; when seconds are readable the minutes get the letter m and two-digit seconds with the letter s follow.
6h46
